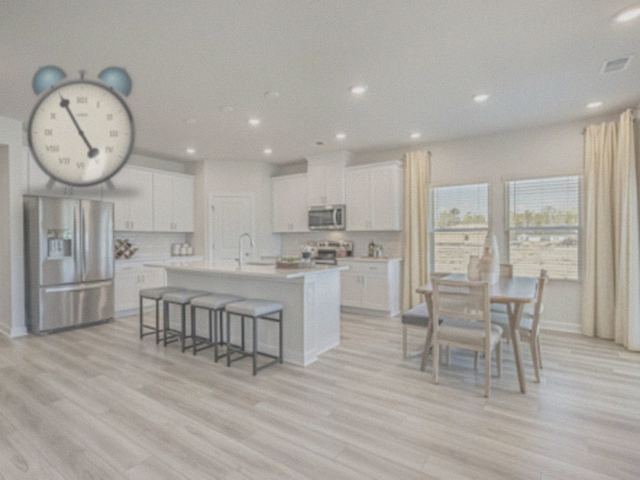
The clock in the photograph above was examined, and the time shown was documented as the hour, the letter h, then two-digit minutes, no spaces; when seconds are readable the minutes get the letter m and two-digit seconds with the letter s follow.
4h55
